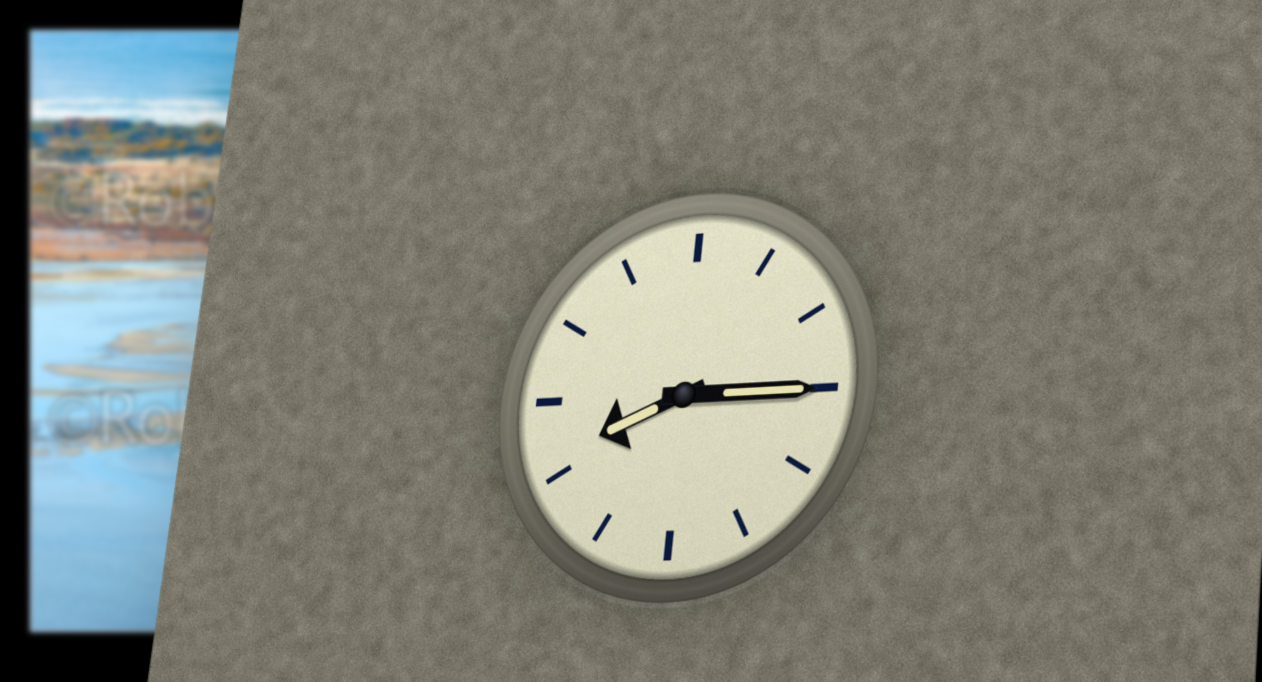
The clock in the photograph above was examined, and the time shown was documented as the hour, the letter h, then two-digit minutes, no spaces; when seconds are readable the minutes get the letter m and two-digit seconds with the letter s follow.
8h15
